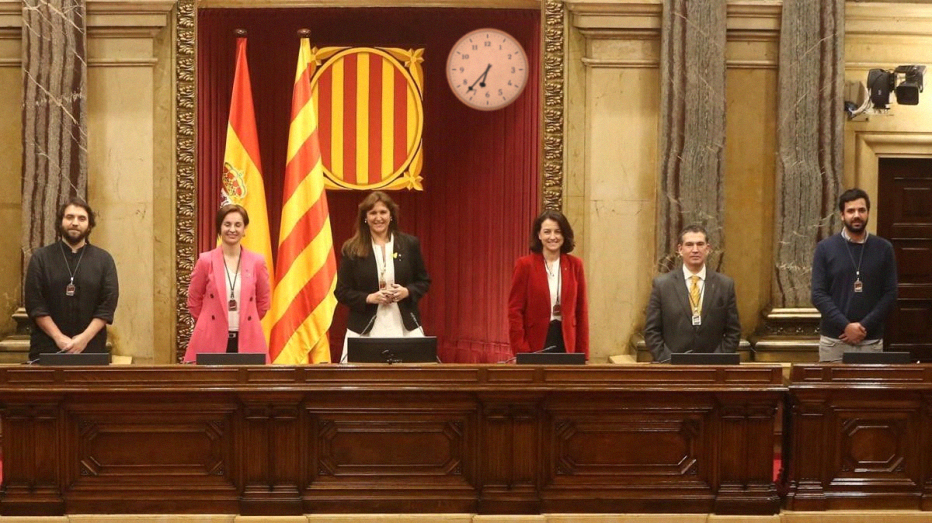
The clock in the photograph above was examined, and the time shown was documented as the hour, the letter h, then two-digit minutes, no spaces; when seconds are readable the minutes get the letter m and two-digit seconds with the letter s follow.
6h37
